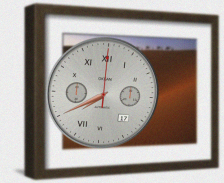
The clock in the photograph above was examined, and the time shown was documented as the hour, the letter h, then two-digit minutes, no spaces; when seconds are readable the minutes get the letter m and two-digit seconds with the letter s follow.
7h40
